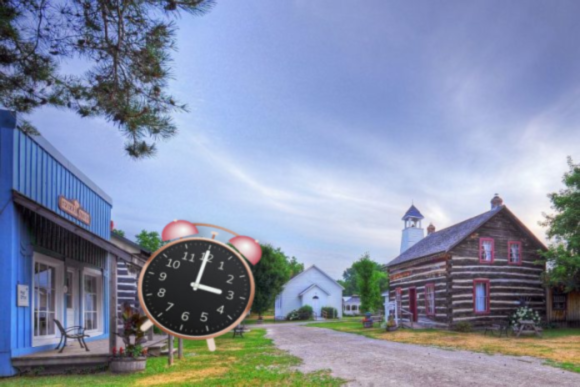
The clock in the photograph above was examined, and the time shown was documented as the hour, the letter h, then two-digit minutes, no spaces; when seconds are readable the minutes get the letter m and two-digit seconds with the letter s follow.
3h00
